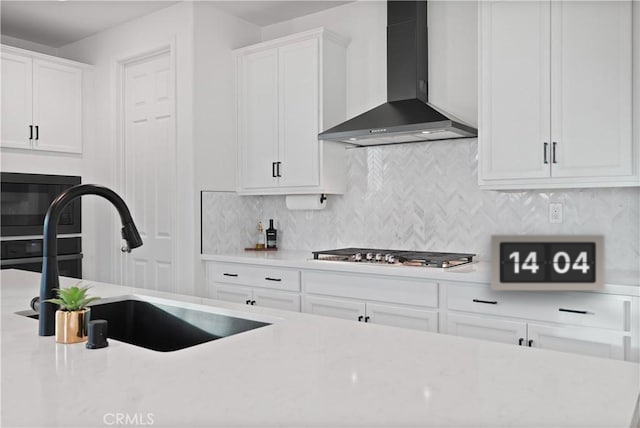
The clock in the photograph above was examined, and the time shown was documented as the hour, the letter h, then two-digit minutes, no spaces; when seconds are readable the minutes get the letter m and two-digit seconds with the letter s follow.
14h04
